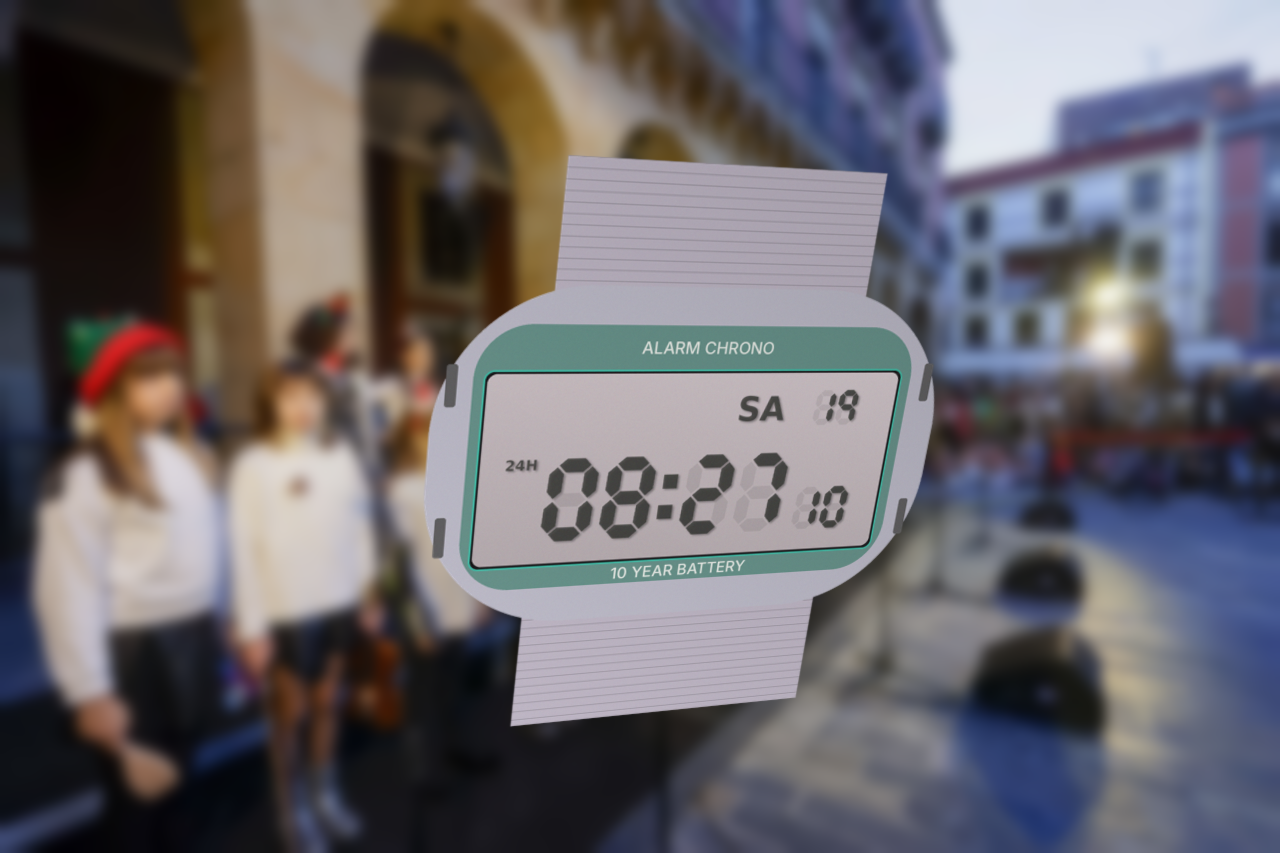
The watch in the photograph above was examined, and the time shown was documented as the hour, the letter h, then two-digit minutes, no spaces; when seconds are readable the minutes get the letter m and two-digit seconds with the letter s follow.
8h27m10s
